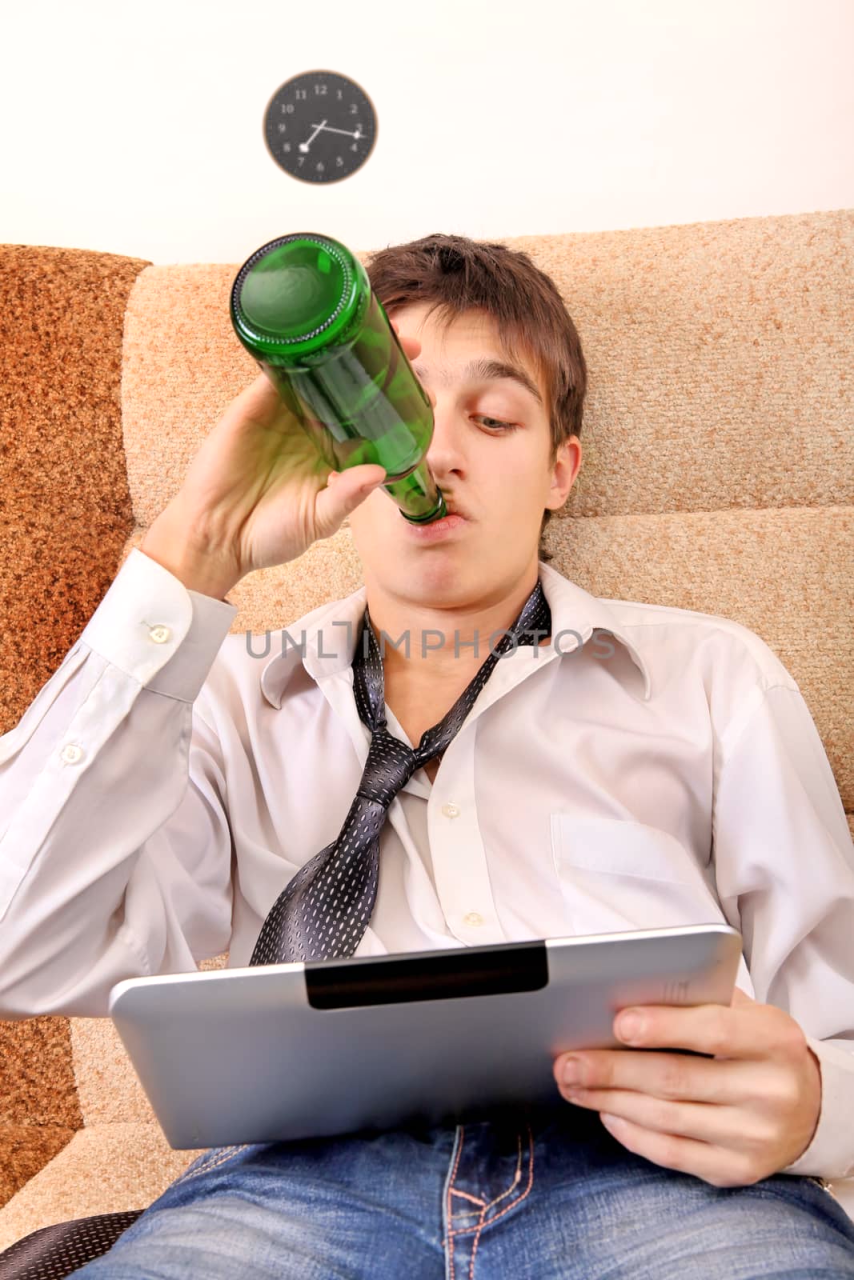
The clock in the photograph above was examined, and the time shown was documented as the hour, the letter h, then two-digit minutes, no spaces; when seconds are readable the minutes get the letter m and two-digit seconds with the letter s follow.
7h17
